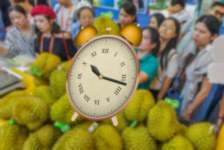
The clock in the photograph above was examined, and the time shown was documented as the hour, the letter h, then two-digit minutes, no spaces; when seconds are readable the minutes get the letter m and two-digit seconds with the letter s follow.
10h17
